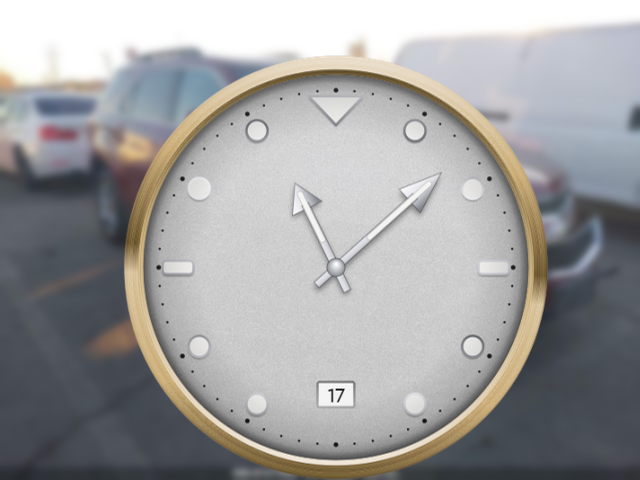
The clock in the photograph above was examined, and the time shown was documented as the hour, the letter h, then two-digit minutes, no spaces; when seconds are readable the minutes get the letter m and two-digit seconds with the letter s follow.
11h08
